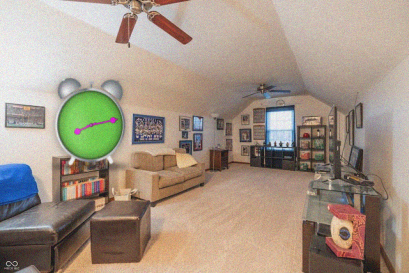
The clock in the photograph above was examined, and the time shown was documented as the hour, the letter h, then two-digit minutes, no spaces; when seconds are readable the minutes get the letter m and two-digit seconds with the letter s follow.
8h13
